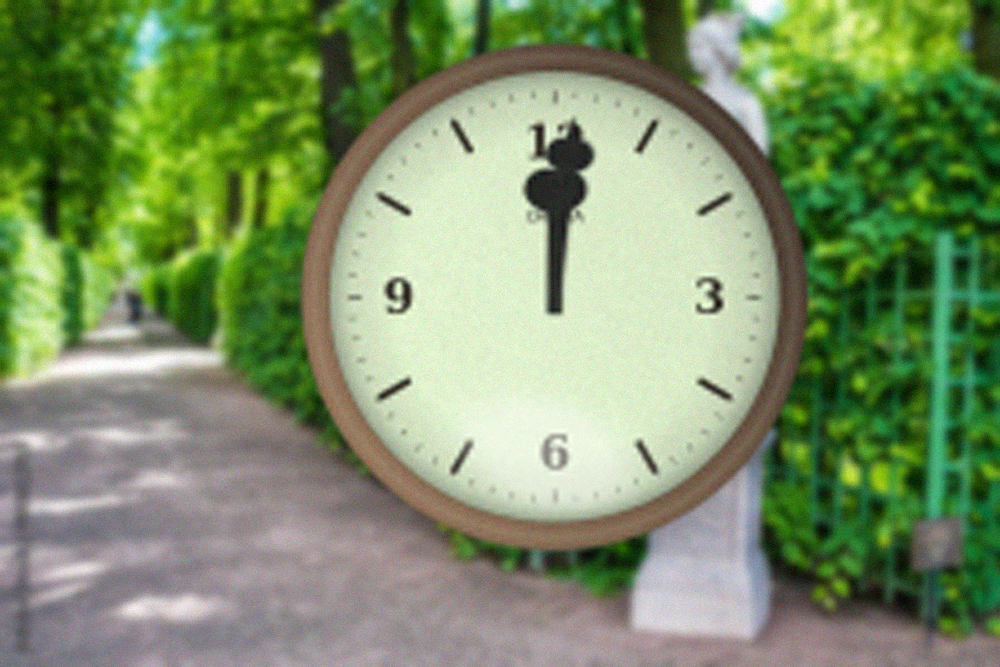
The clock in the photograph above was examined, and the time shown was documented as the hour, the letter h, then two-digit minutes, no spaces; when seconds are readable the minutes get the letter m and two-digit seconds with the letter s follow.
12h01
